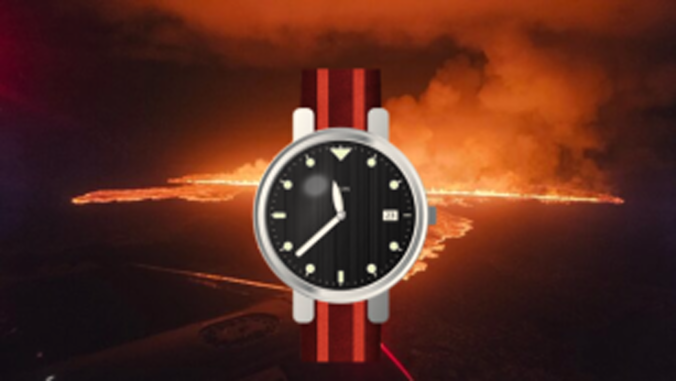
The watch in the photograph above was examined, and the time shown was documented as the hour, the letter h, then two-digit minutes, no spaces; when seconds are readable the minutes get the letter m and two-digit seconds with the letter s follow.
11h38
